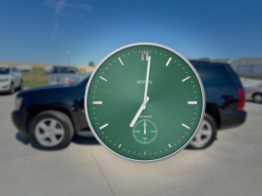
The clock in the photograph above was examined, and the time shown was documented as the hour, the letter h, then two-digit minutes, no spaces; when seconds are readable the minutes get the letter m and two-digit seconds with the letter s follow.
7h01
